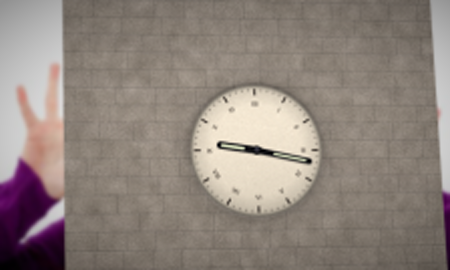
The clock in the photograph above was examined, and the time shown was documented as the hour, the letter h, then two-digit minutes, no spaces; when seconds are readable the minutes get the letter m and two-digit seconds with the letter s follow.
9h17
